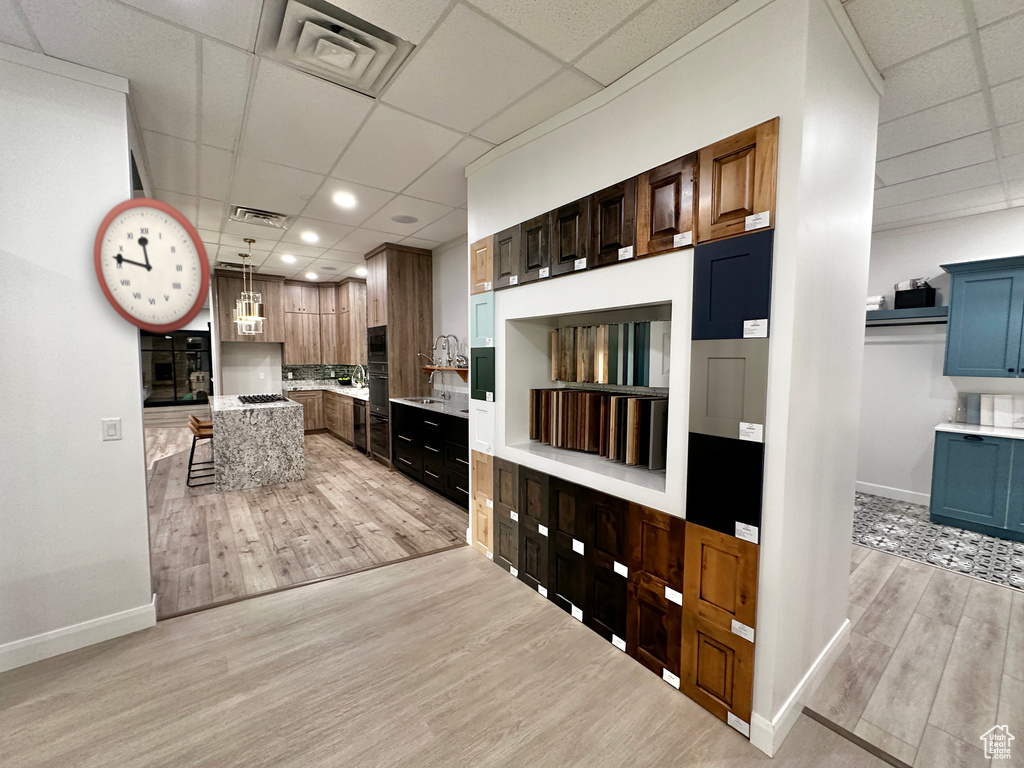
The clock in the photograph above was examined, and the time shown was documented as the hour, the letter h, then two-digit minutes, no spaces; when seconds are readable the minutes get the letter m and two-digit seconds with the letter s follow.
11h47
